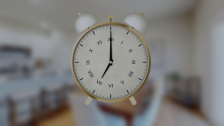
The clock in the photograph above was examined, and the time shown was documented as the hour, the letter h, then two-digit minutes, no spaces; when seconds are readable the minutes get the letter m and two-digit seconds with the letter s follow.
7h00
